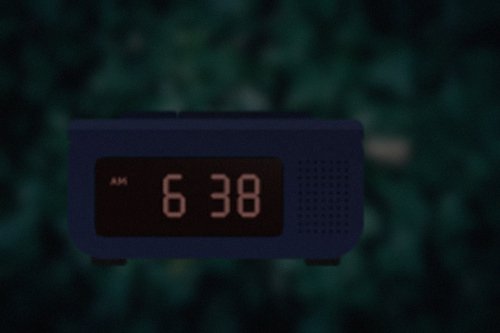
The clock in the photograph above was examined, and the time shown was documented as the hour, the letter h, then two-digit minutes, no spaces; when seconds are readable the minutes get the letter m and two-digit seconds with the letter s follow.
6h38
